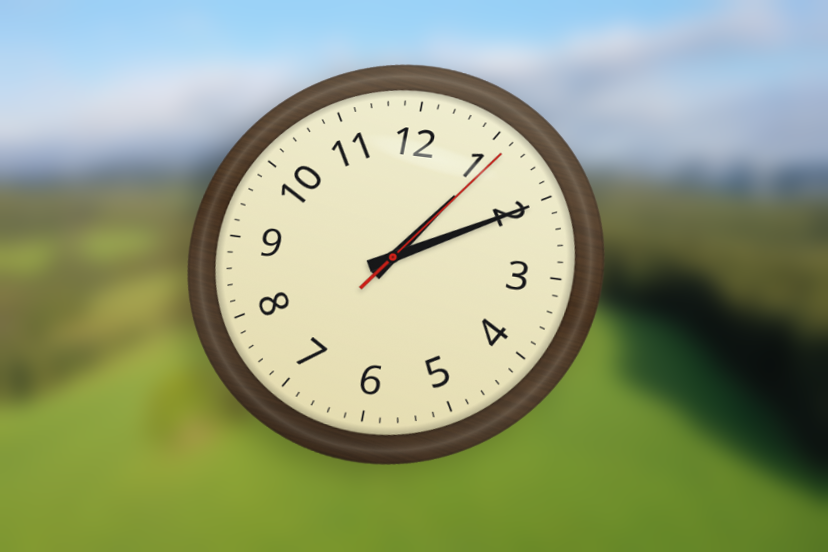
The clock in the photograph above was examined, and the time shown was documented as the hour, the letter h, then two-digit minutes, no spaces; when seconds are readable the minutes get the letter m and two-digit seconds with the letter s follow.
1h10m06s
